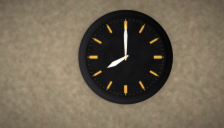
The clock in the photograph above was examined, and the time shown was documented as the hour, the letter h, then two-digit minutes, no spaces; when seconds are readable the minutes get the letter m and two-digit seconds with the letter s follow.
8h00
